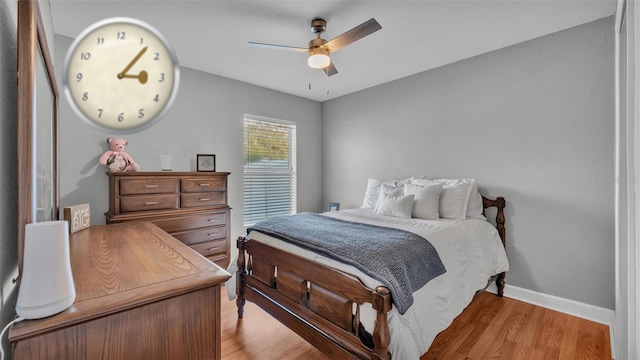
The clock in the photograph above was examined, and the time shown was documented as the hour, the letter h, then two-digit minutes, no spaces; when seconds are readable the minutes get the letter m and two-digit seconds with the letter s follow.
3h07
